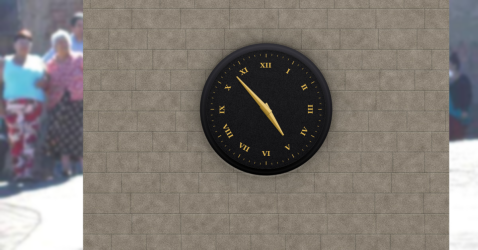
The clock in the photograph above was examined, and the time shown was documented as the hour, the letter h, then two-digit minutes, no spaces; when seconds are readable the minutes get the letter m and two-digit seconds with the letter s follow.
4h53
